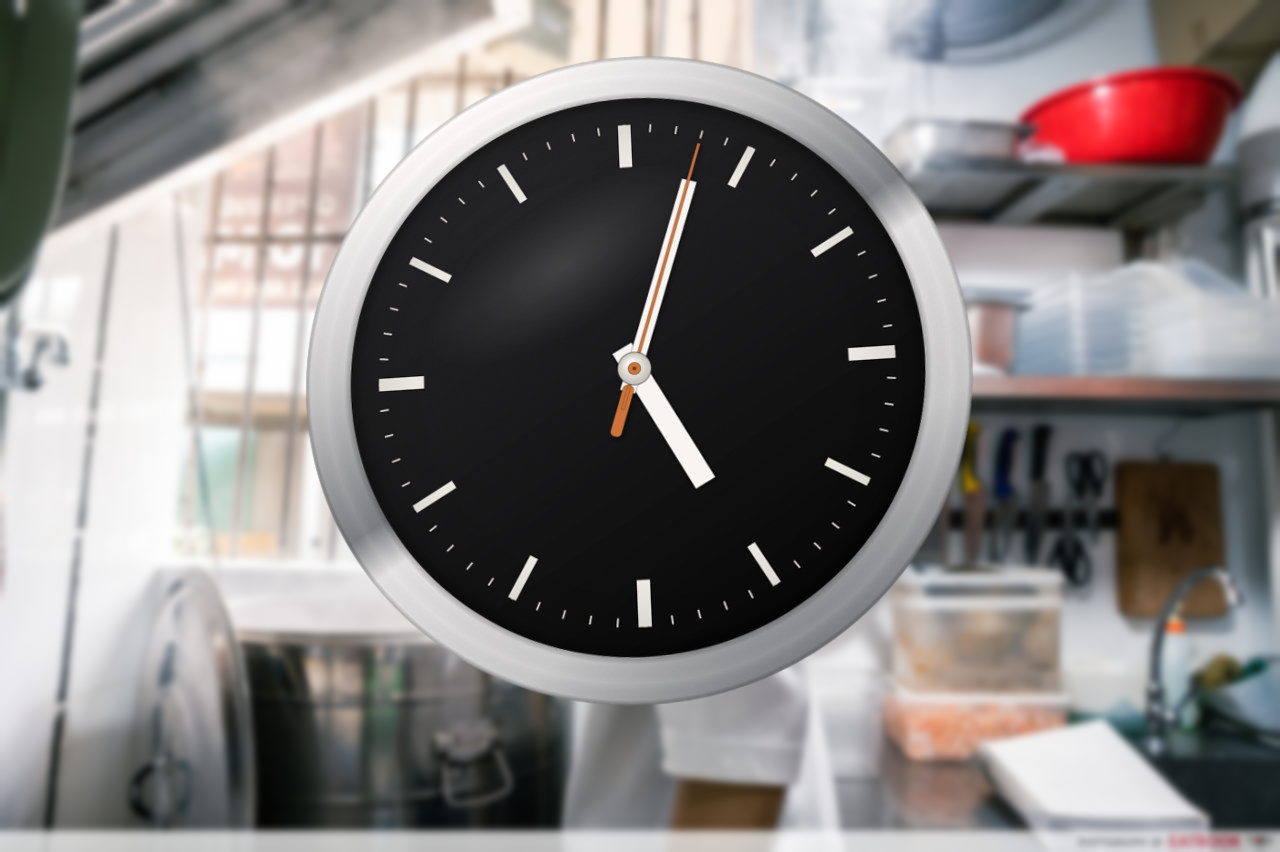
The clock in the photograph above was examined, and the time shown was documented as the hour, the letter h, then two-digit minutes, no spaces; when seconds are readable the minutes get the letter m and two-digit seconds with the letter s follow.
5h03m03s
